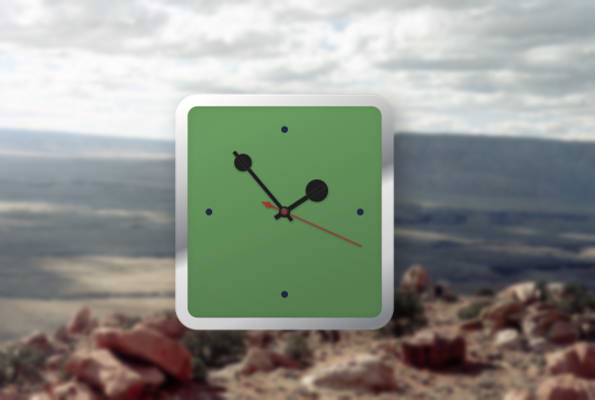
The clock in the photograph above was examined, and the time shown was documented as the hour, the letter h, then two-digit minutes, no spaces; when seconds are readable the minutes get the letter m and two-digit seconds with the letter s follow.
1h53m19s
